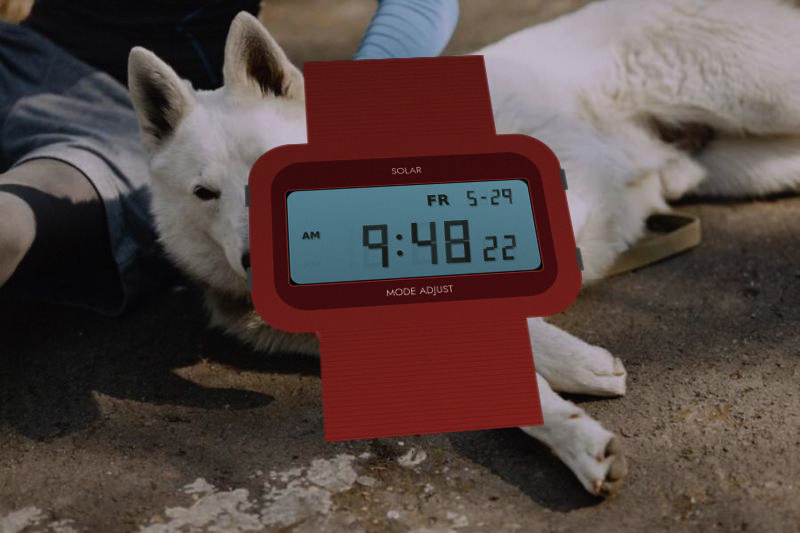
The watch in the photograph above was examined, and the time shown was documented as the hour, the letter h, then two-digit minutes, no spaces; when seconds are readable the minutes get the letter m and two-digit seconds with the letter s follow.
9h48m22s
